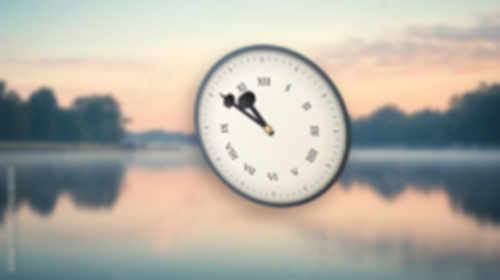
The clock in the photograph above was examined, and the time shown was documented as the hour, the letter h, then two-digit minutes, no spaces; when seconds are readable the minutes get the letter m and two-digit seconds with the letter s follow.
10h51
